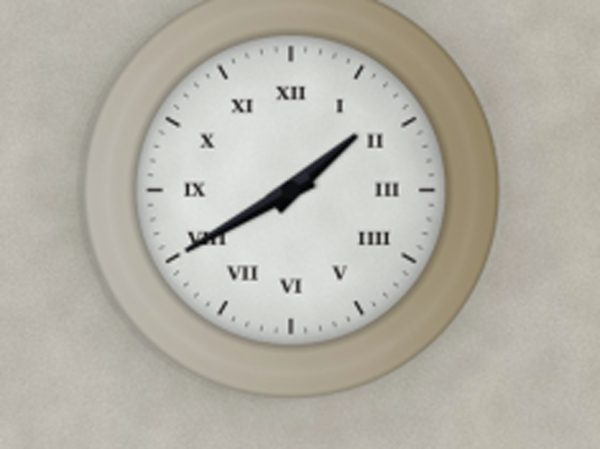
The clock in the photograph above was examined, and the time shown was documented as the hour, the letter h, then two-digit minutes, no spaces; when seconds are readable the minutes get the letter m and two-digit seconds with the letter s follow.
1h40
